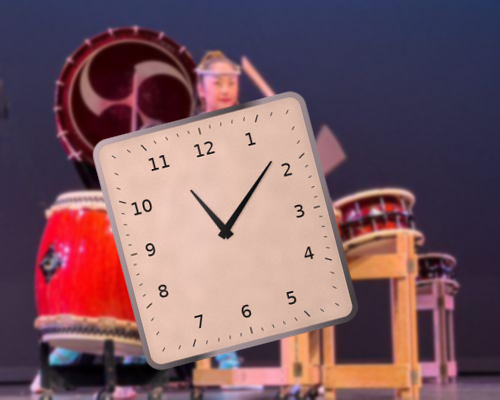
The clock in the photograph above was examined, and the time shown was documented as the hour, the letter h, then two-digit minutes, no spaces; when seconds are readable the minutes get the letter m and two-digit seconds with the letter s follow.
11h08
